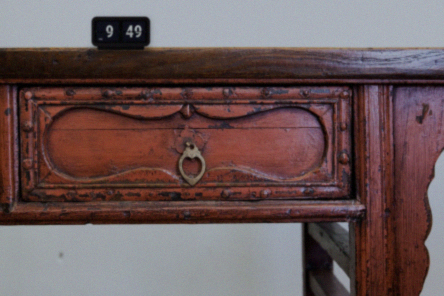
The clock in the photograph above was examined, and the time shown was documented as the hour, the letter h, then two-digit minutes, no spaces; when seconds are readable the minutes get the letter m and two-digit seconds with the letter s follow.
9h49
